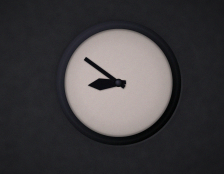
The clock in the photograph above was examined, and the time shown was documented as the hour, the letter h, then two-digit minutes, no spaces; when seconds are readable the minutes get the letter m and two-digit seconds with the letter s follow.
8h51
